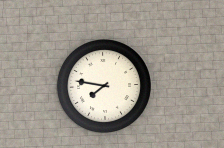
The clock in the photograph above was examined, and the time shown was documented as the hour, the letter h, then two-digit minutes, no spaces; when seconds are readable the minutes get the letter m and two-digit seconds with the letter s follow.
7h47
